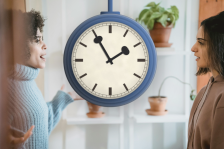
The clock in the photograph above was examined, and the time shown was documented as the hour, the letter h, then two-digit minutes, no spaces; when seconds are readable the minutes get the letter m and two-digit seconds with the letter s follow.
1h55
